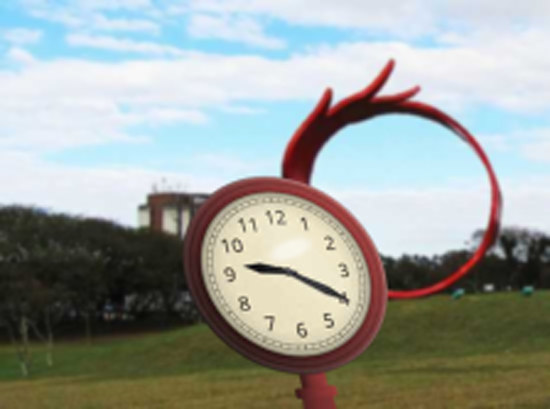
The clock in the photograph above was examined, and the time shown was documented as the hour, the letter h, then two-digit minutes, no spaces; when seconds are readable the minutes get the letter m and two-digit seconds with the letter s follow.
9h20
